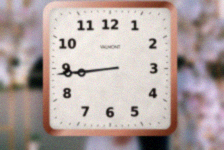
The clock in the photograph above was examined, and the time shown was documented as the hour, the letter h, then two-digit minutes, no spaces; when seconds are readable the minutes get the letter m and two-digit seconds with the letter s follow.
8h44
